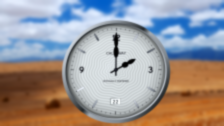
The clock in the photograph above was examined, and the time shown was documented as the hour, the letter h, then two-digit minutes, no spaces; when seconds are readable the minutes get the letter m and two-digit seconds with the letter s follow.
2h00
